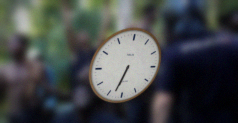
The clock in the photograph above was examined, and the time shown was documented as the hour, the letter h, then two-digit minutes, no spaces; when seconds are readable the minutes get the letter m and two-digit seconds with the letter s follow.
6h33
